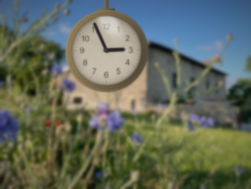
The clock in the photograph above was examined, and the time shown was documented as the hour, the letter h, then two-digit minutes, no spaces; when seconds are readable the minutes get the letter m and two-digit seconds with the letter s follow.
2h56
